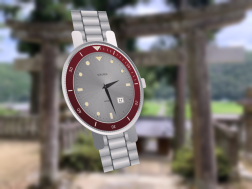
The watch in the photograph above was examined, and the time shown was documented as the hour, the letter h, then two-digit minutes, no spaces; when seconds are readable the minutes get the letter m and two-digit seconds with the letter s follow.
2h28
